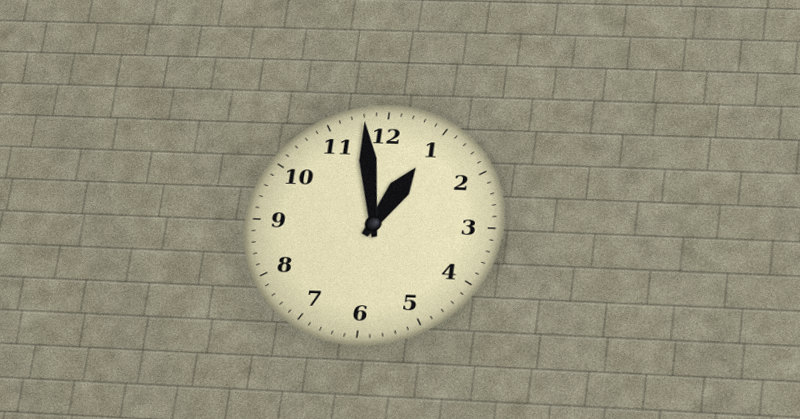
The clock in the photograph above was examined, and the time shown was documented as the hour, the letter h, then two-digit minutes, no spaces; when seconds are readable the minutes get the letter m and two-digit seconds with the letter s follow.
12h58
